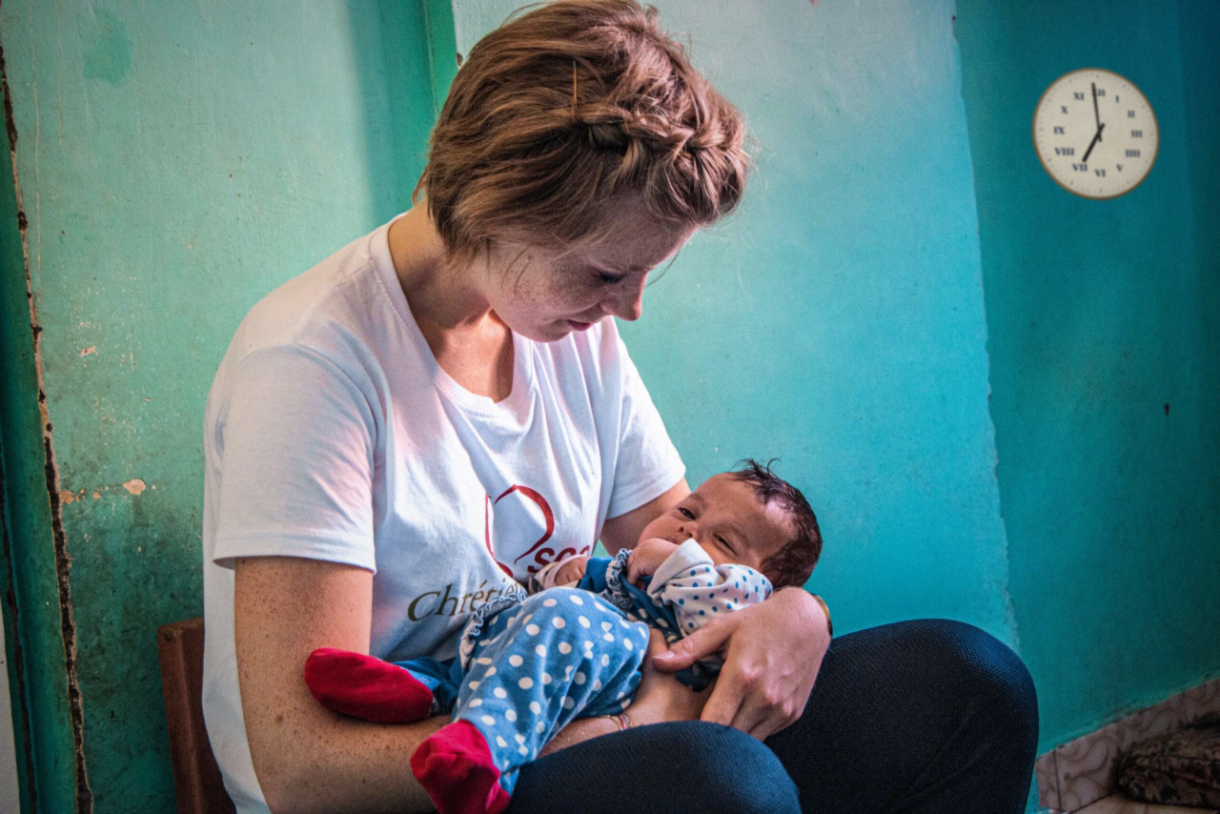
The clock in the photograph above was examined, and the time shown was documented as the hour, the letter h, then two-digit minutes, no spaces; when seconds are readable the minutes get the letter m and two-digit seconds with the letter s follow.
6h59
